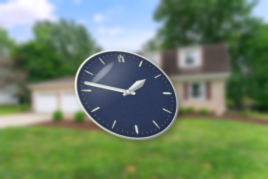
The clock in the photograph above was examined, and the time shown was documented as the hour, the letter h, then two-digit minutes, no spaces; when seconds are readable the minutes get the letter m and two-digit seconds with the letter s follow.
1h47
